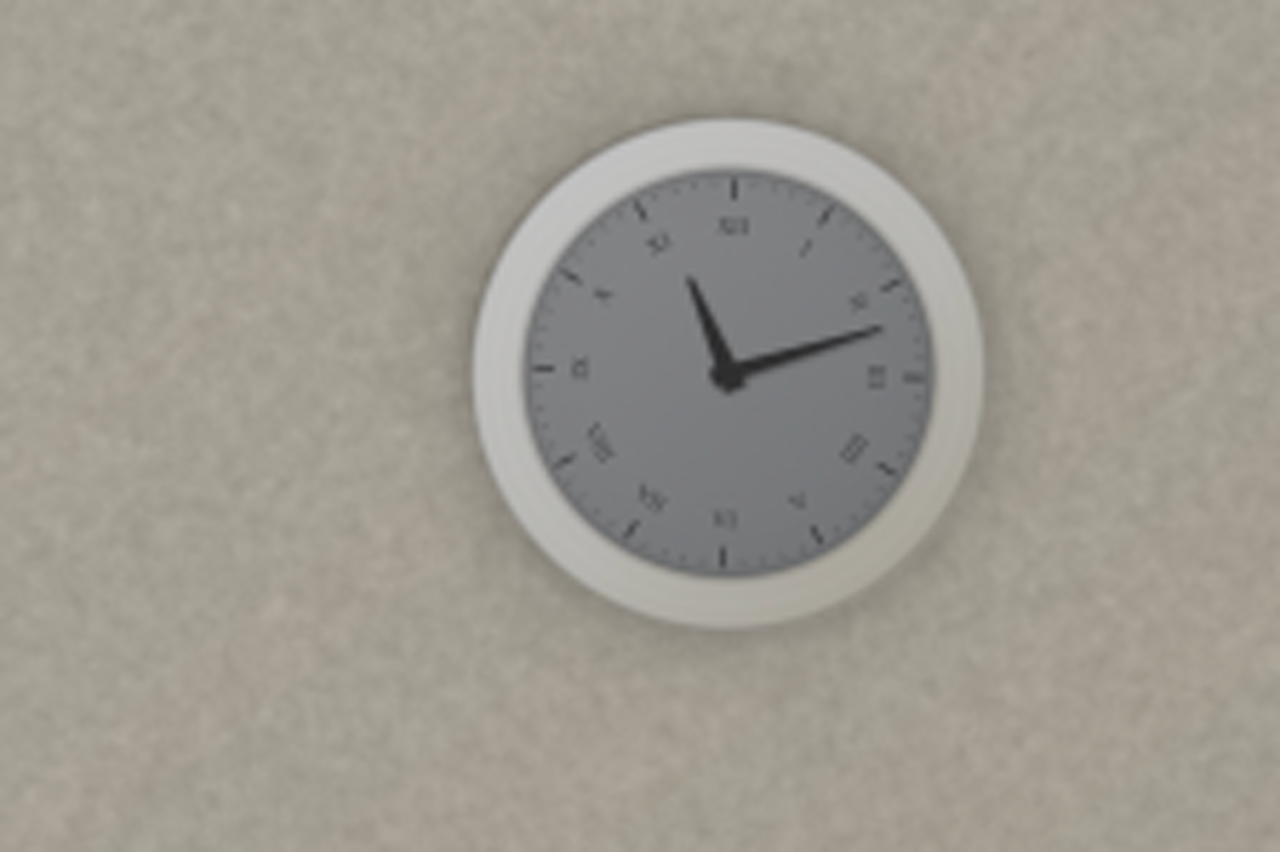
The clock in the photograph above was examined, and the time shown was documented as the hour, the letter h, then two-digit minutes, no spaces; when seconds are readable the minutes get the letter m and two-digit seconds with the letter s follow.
11h12
